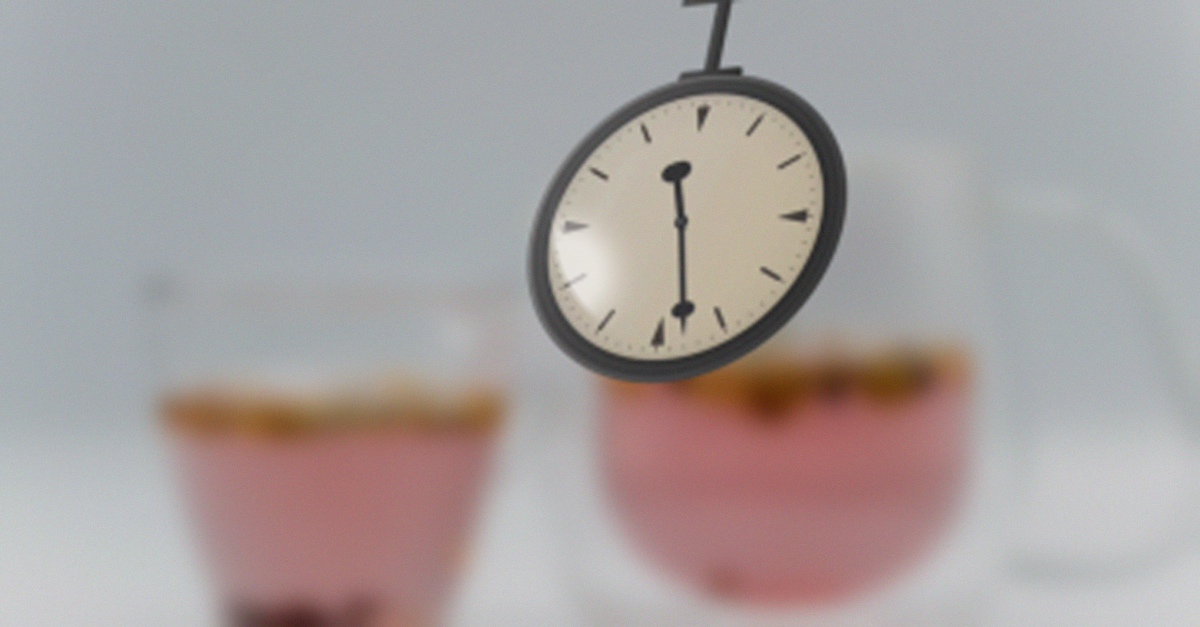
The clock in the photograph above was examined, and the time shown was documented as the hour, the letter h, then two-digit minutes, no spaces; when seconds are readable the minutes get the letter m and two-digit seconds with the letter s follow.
11h28
